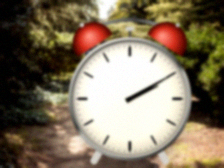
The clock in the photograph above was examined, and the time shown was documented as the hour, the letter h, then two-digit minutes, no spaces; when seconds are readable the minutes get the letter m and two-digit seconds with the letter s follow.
2h10
